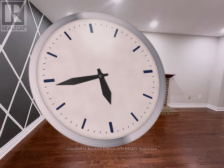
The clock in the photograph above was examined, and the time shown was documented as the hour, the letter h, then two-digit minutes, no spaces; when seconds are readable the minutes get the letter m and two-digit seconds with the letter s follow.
5h44
